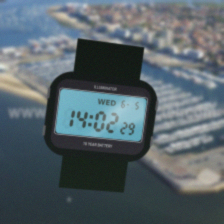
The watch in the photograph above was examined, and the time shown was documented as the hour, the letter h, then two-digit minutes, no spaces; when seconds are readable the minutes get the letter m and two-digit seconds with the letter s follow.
14h02m29s
